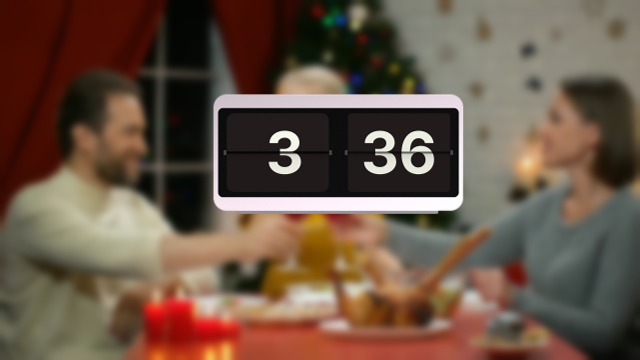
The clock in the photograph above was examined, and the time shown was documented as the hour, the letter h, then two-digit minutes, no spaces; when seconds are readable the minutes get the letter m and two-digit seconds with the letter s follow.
3h36
